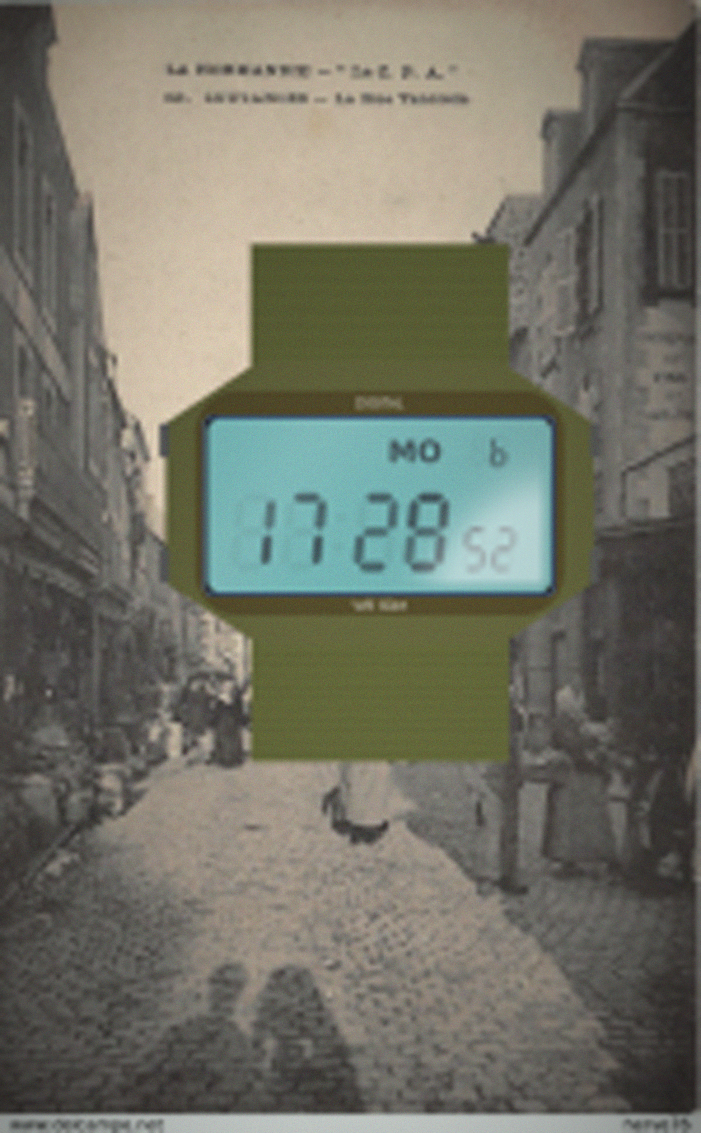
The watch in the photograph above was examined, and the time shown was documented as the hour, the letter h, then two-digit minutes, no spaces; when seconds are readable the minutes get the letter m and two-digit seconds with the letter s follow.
17h28m52s
